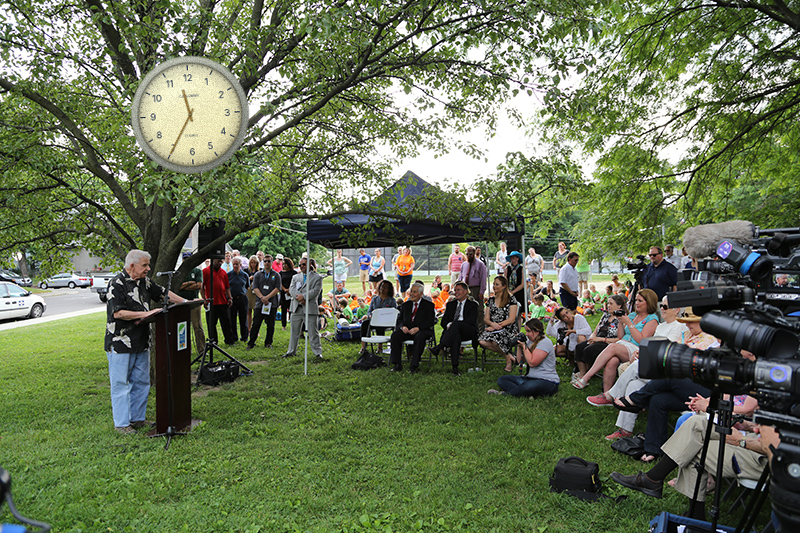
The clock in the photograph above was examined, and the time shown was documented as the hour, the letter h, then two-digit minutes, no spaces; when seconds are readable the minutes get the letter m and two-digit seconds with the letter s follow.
11h35
